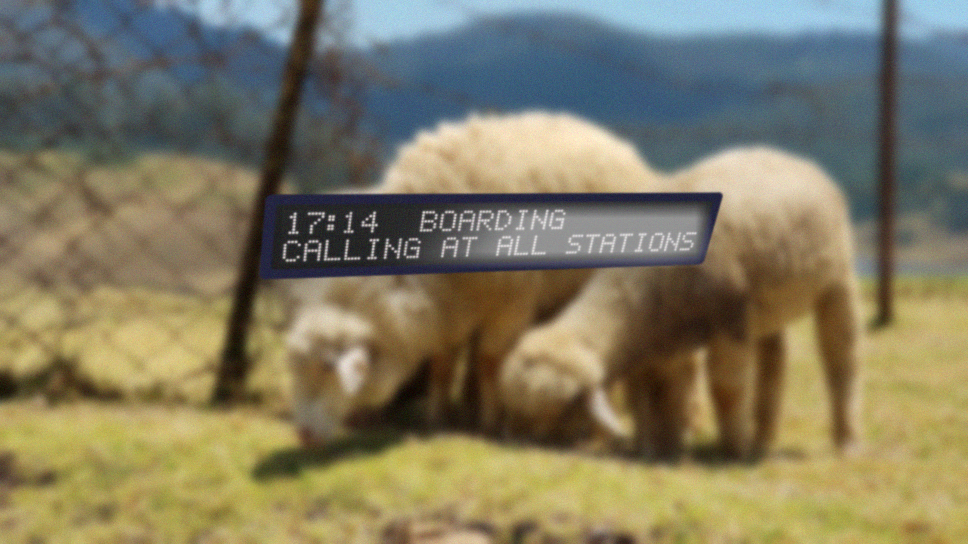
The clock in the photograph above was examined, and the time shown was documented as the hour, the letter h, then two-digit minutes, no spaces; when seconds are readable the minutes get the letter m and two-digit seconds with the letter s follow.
17h14
